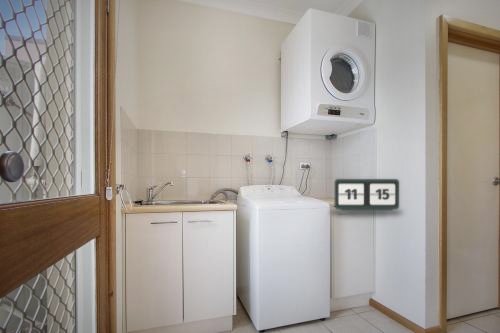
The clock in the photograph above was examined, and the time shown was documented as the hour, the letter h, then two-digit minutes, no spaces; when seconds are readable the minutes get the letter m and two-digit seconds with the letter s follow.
11h15
